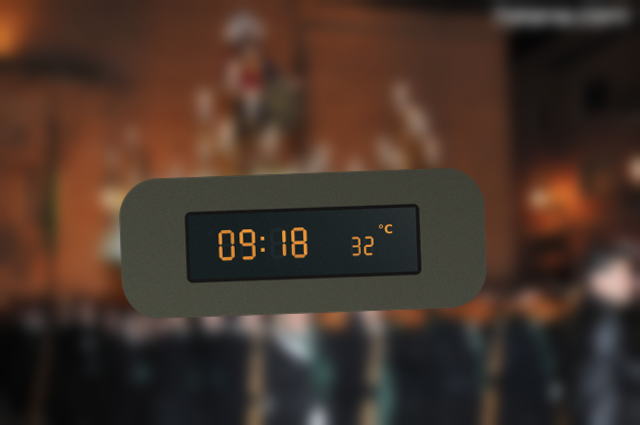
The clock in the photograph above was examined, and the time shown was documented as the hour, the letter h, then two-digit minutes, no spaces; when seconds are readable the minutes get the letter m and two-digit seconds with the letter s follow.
9h18
